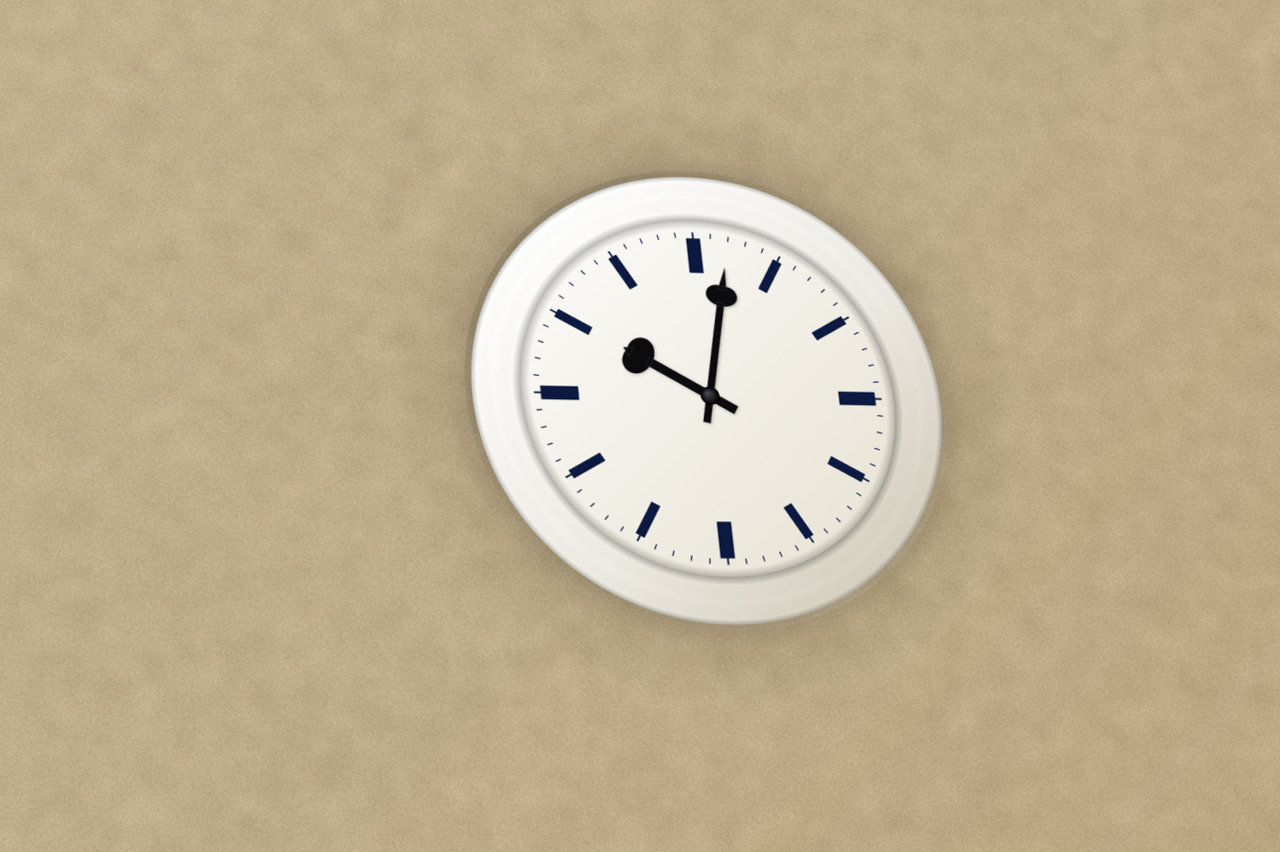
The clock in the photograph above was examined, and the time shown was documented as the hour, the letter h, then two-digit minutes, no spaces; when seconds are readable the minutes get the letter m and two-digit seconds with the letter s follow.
10h02
